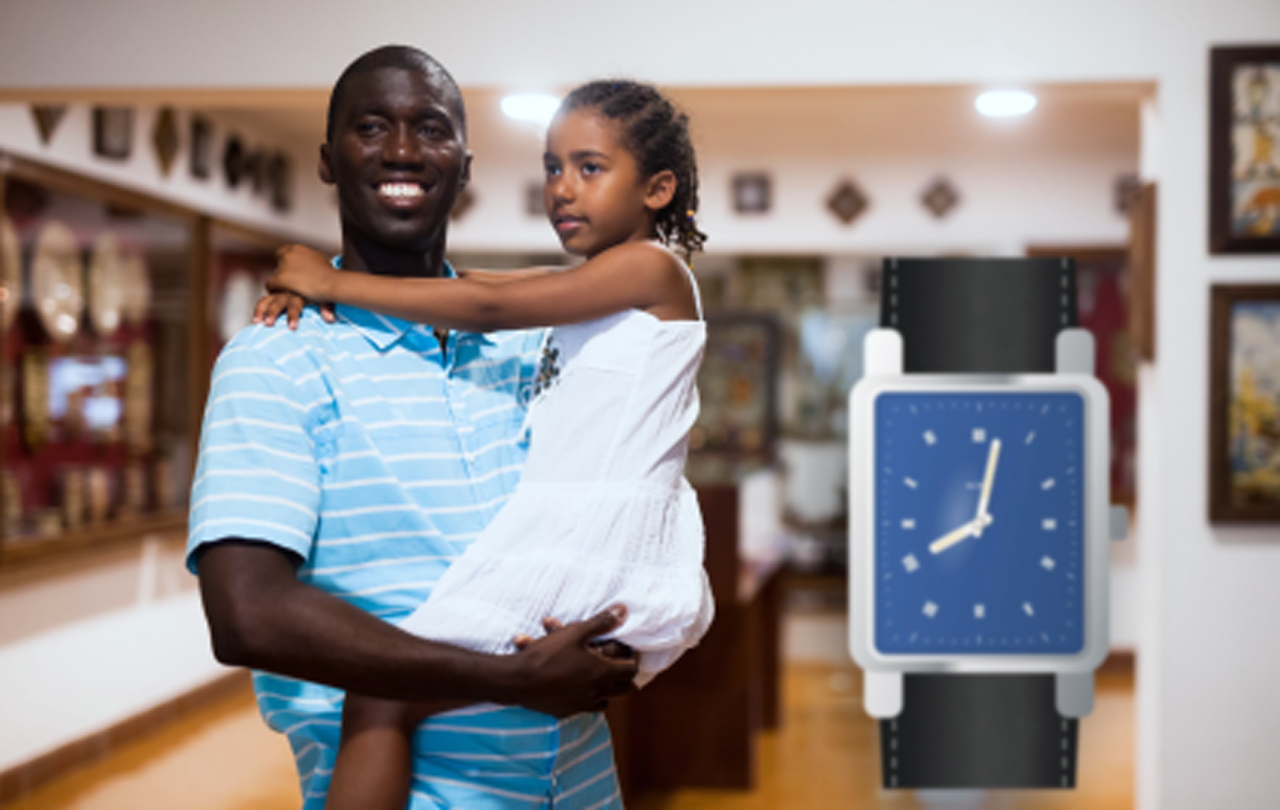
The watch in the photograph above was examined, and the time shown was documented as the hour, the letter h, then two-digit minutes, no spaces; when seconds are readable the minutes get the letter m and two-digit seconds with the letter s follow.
8h02
